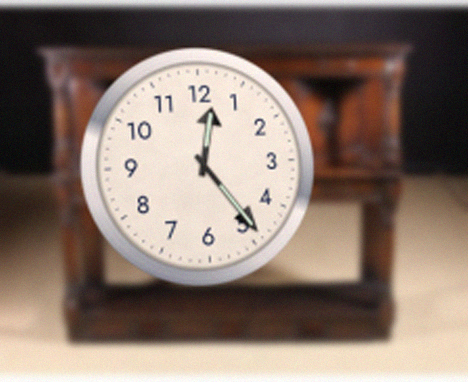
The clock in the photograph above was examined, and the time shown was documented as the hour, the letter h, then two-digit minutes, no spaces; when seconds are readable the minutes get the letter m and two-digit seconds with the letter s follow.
12h24
